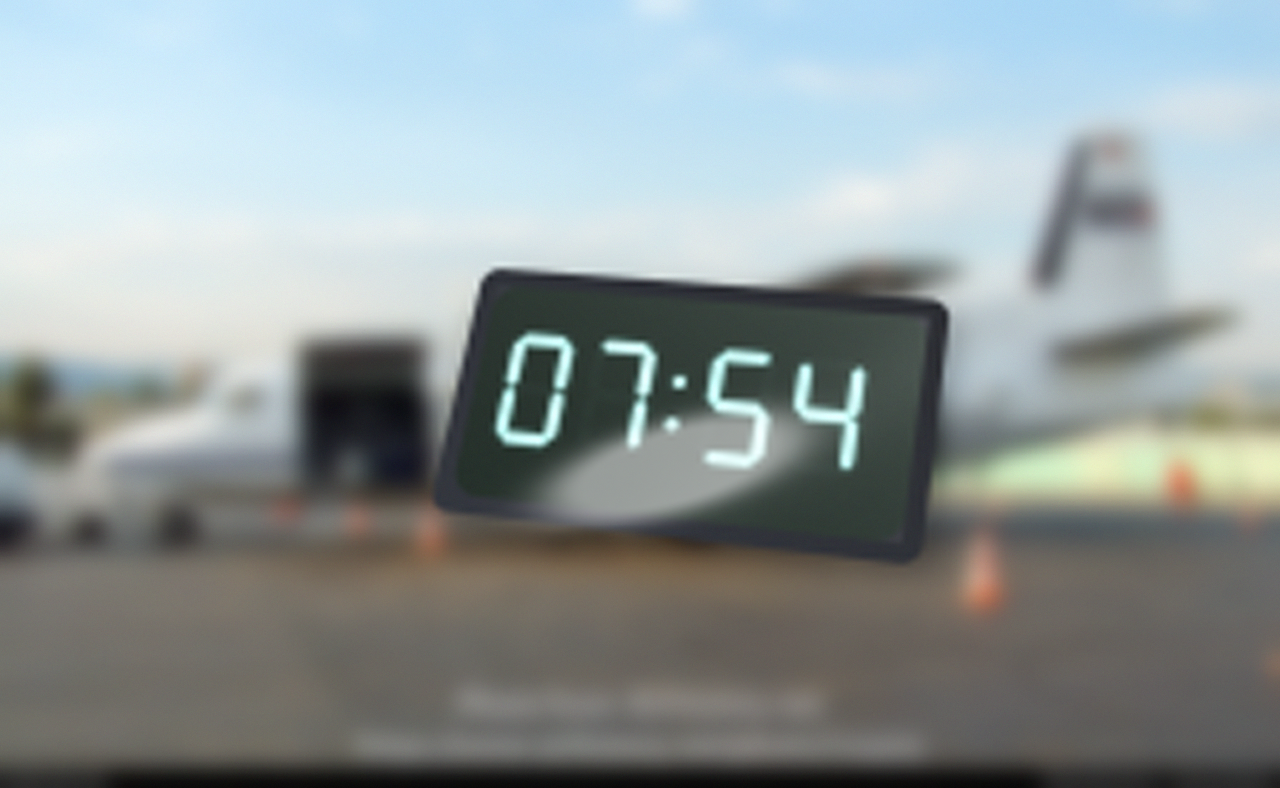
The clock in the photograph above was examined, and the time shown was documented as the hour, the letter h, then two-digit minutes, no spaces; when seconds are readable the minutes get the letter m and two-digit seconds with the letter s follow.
7h54
